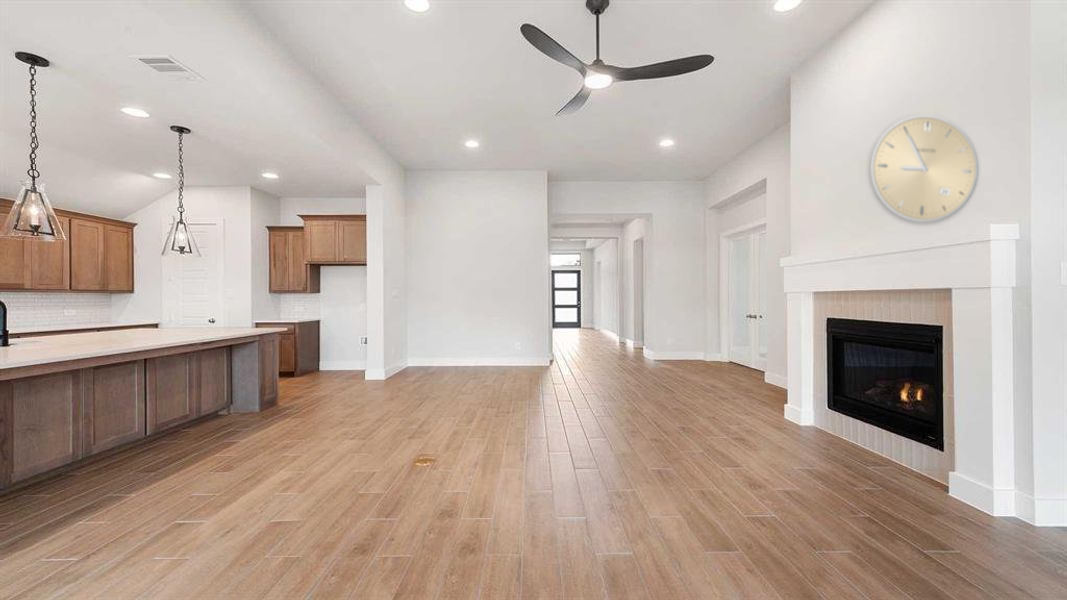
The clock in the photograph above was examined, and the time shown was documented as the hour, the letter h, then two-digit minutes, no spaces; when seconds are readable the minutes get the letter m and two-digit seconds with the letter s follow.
8h55
